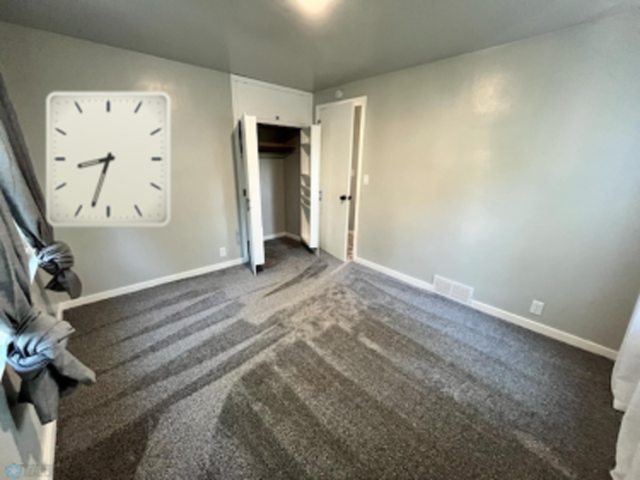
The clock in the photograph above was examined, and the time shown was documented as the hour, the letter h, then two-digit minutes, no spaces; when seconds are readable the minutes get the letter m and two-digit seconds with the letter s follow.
8h33
